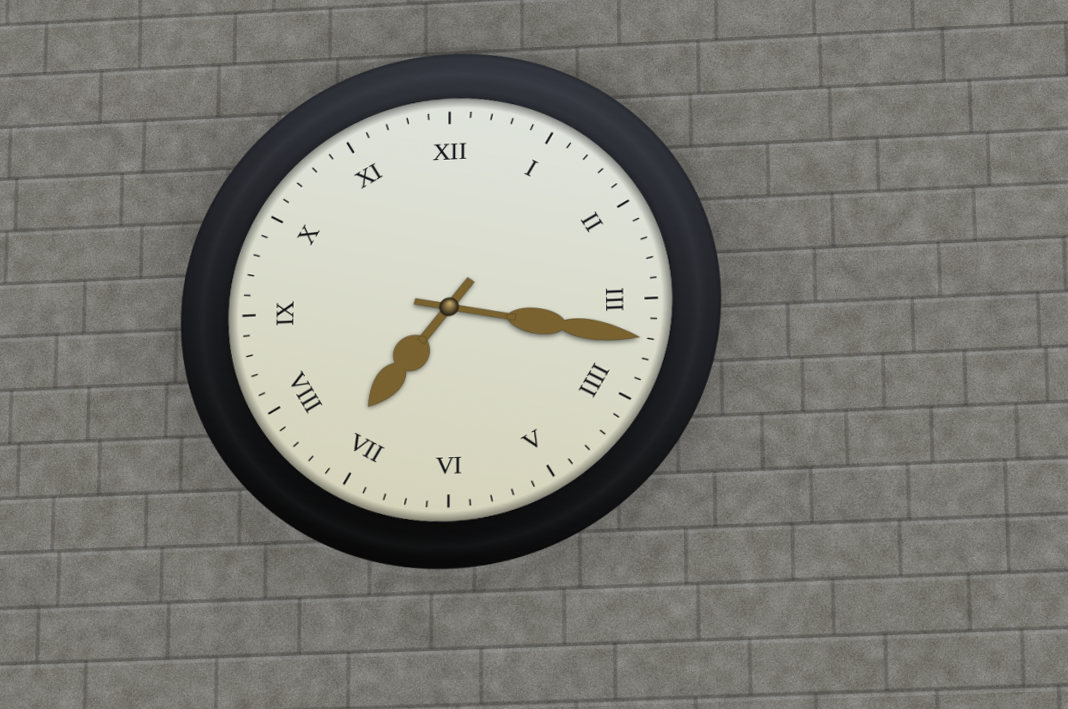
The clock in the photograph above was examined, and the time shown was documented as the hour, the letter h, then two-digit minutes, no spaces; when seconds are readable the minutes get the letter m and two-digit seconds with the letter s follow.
7h17
